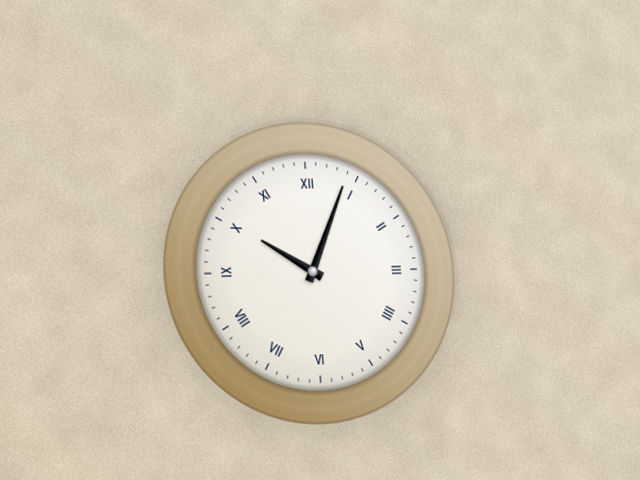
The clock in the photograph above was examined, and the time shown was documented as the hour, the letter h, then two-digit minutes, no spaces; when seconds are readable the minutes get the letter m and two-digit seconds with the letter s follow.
10h04
